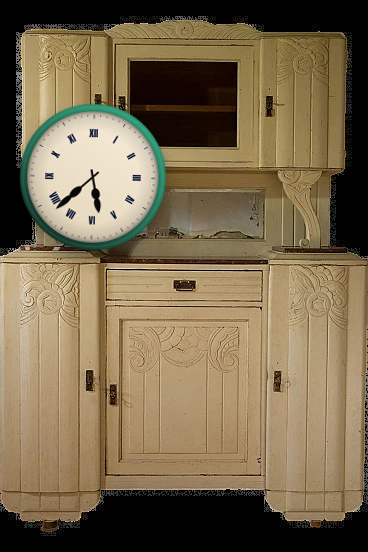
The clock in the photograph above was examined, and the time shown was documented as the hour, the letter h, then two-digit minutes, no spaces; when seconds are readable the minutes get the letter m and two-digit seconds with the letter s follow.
5h38
